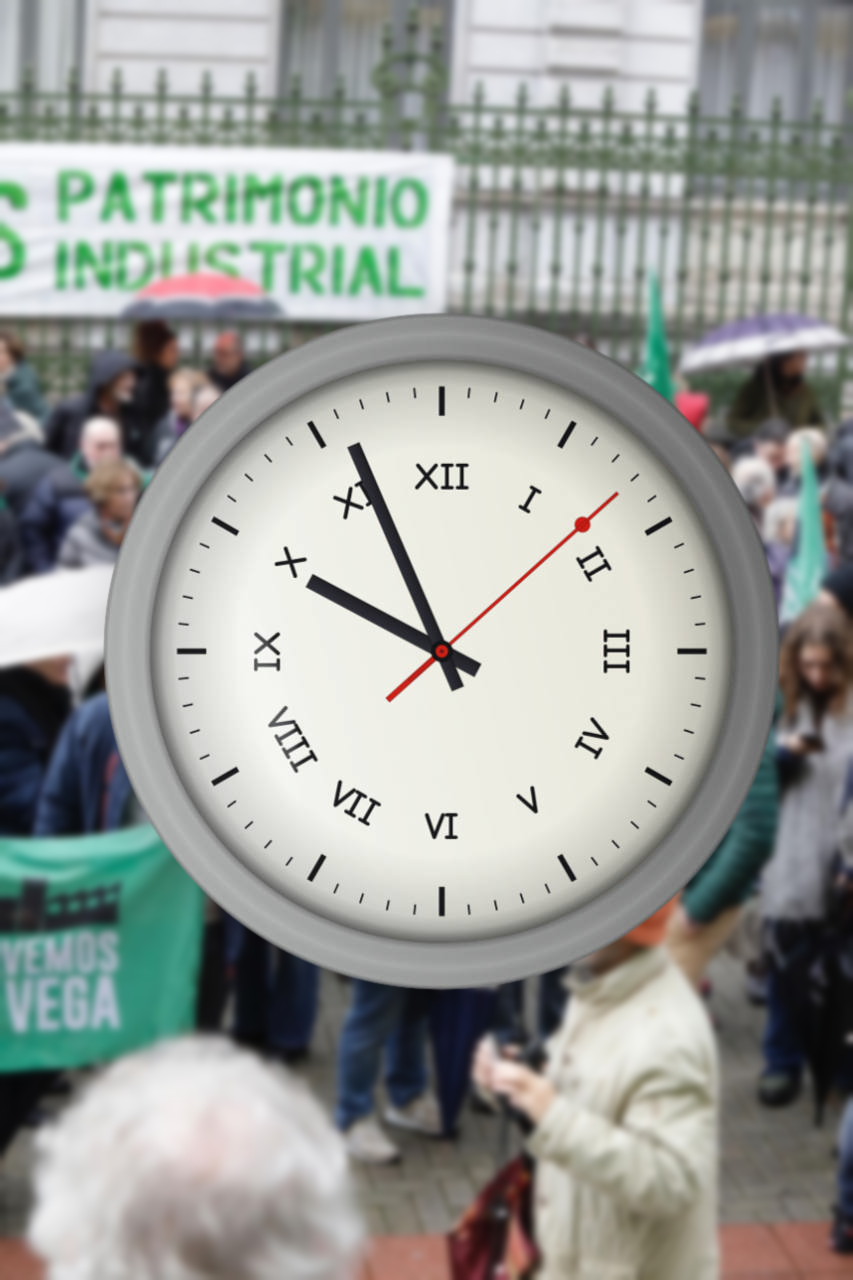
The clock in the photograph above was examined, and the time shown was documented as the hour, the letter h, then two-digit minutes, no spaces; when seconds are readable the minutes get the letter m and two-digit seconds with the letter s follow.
9h56m08s
